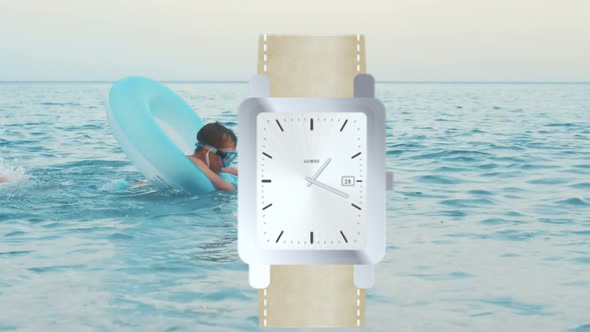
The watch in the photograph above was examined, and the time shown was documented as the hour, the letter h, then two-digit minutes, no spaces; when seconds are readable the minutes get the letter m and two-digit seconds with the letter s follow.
1h19
